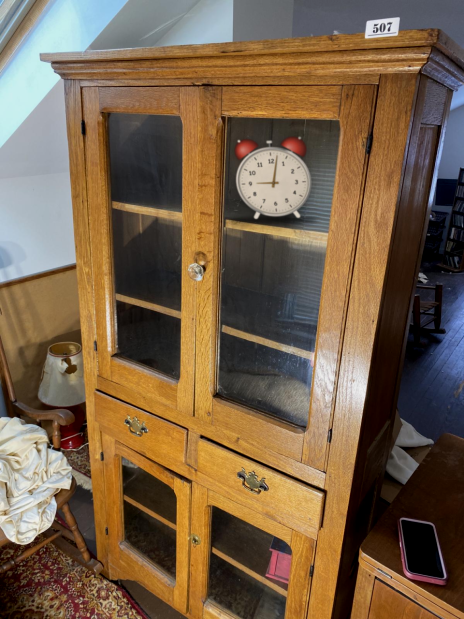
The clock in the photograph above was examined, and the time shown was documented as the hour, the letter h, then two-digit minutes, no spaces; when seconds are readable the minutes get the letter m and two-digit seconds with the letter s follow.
9h02
